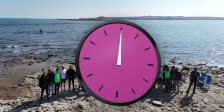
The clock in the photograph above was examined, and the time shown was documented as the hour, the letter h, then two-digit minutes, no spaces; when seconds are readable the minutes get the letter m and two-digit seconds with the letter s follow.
12h00
